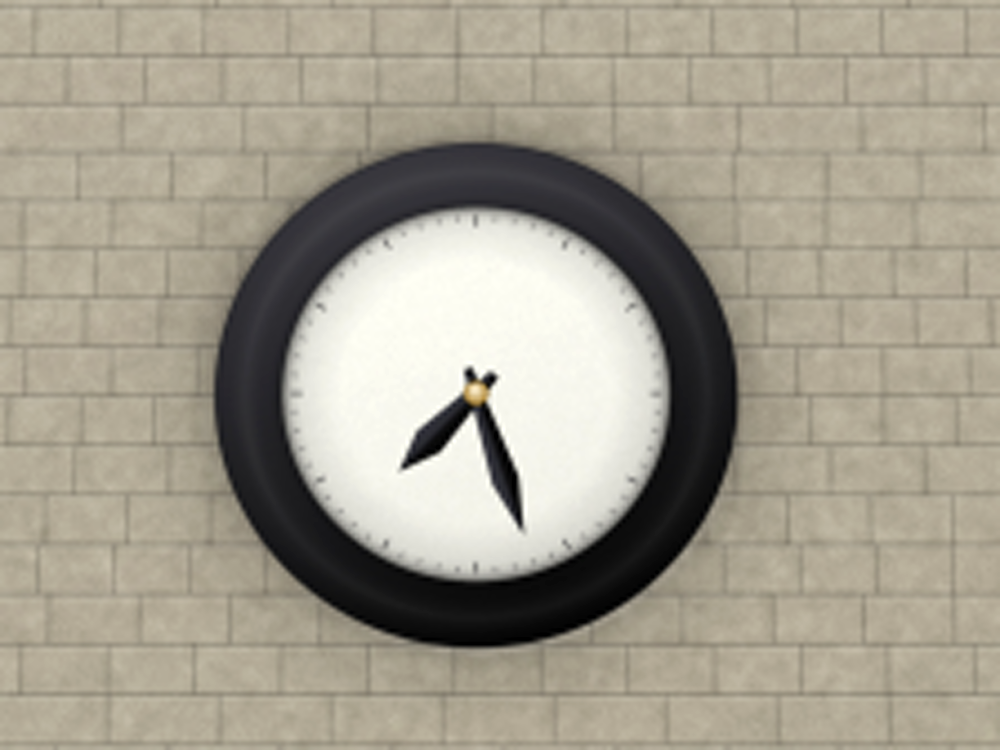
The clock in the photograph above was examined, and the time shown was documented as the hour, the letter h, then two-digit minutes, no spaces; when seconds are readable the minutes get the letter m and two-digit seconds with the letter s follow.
7h27
